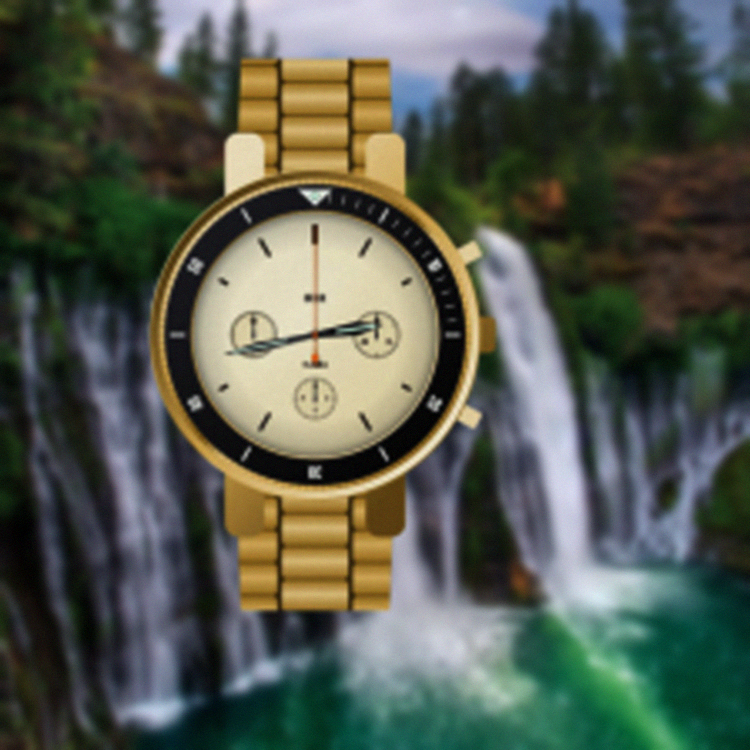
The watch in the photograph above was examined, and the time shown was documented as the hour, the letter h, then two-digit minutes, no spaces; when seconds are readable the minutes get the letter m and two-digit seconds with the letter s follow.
2h43
